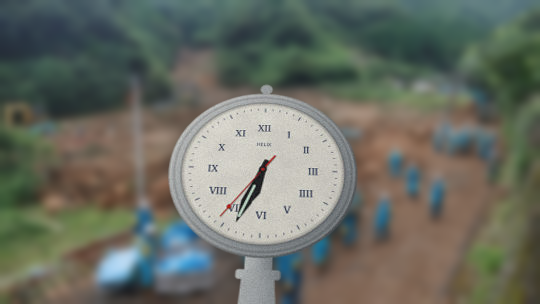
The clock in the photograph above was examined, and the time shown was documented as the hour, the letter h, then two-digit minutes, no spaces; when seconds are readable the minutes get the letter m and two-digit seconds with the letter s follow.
6h33m36s
